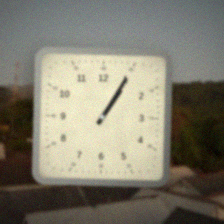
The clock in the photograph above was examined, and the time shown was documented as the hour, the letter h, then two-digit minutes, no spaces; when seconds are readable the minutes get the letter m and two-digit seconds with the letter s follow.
1h05
